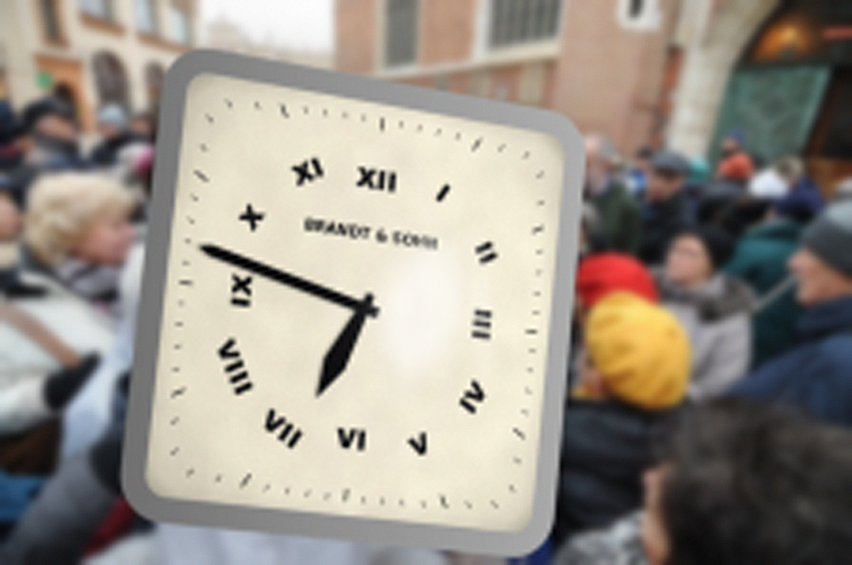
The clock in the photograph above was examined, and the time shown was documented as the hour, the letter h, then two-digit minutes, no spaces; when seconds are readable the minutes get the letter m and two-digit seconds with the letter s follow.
6h47
